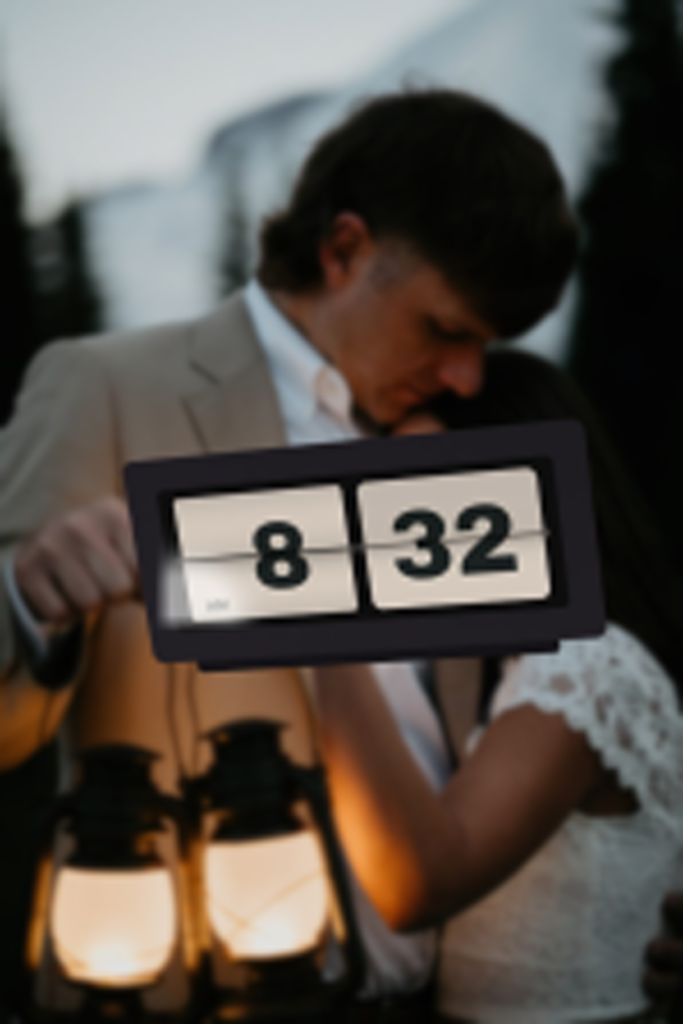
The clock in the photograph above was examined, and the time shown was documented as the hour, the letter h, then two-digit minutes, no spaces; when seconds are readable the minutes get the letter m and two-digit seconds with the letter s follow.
8h32
